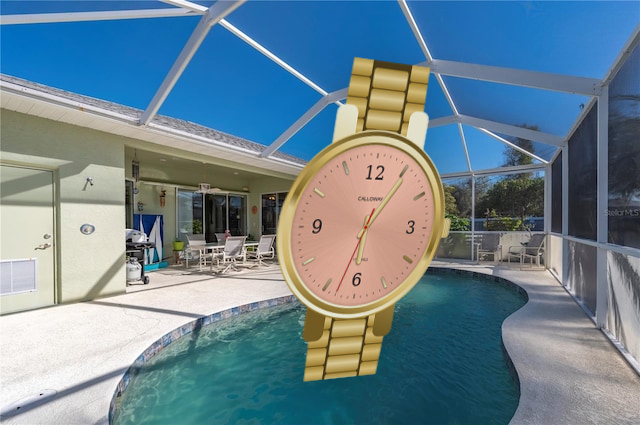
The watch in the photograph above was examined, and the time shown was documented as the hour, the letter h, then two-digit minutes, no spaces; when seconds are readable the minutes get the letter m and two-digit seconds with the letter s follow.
6h05m33s
